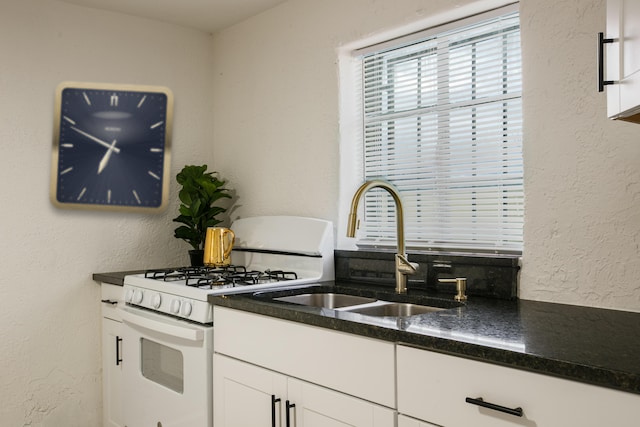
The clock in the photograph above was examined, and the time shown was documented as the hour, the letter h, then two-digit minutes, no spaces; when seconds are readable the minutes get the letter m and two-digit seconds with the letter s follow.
6h49
